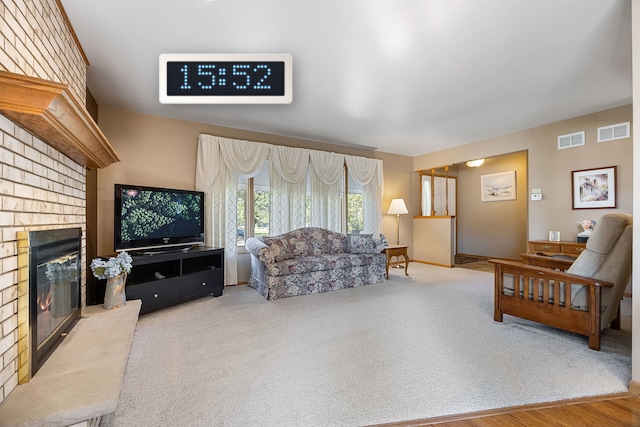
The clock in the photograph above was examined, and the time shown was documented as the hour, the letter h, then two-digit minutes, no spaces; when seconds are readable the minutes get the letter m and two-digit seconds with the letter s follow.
15h52
